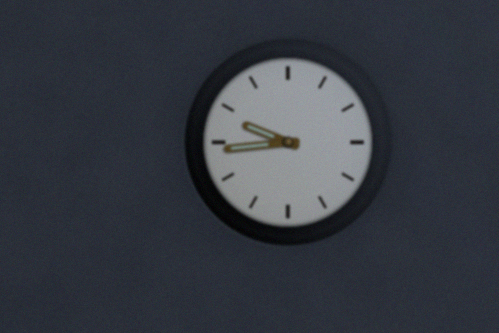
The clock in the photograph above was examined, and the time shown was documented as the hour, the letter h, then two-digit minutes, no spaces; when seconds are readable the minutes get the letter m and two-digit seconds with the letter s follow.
9h44
